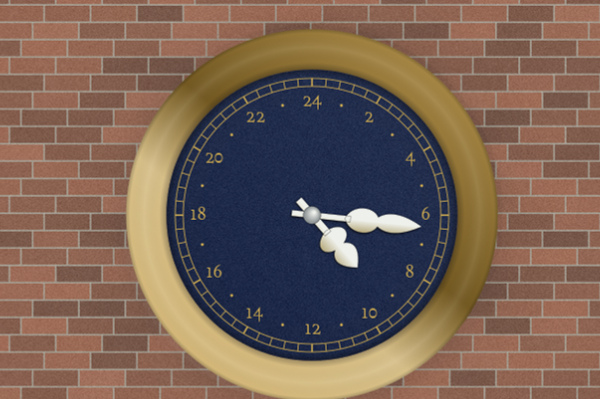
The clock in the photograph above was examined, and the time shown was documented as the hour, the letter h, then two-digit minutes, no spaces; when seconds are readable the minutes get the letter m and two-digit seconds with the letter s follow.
9h16
